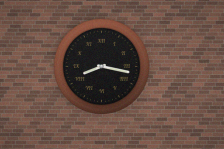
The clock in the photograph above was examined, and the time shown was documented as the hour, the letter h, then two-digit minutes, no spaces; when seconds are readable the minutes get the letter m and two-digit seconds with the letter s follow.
8h17
